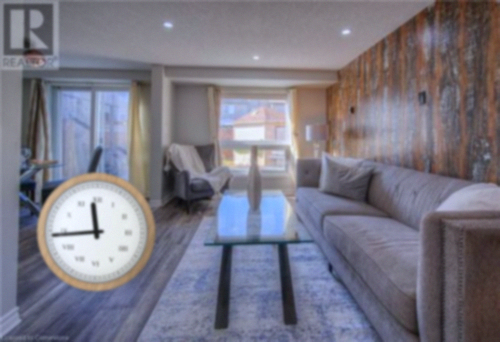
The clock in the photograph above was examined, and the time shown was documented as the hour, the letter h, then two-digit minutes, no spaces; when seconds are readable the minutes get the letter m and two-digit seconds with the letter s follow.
11h44
